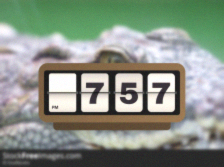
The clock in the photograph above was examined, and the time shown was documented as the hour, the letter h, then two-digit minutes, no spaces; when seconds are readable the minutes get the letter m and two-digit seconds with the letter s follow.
7h57
